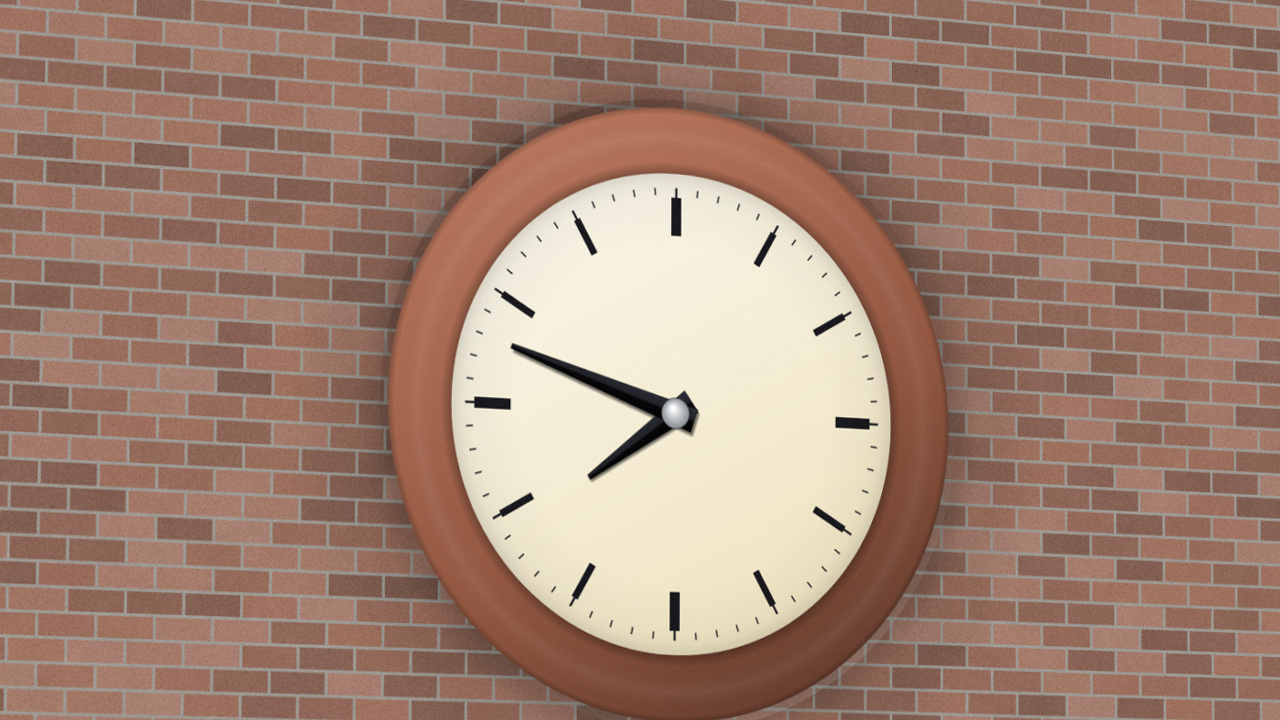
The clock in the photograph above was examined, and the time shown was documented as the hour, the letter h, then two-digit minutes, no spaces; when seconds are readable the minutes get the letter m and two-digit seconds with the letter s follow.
7h48
